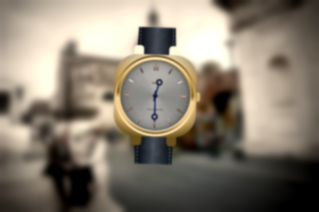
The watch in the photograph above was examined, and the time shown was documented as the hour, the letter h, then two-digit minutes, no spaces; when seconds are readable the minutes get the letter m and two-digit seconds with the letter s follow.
12h30
